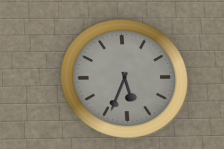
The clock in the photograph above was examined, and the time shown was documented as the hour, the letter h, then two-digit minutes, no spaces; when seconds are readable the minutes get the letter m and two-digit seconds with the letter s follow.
5h34
